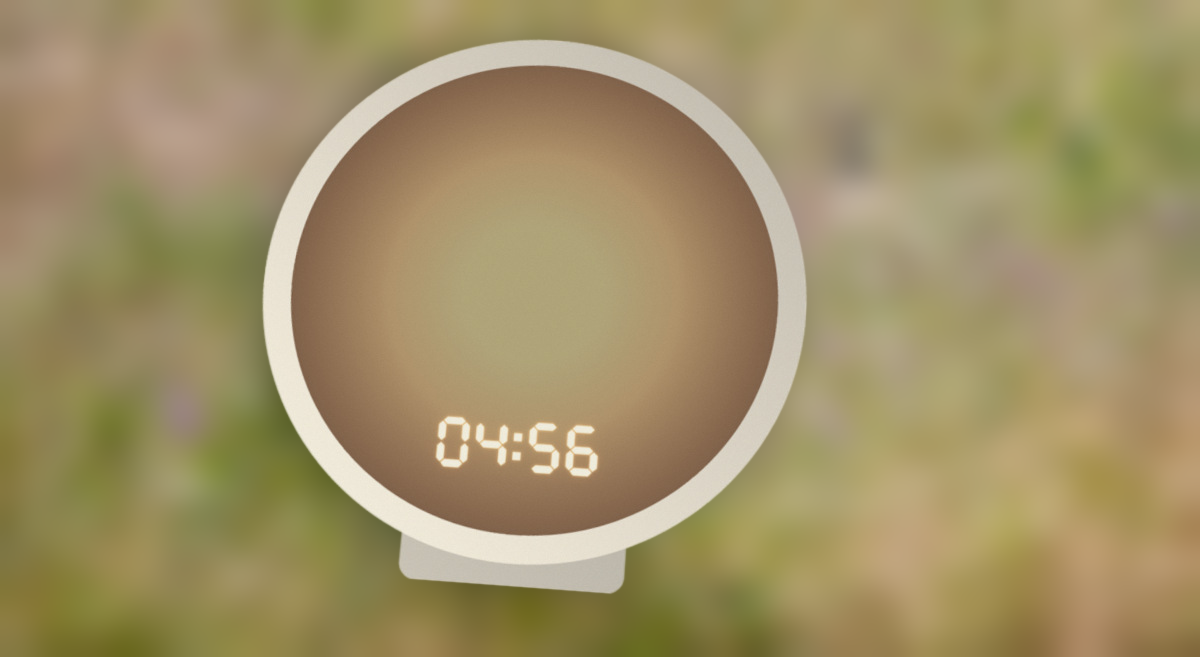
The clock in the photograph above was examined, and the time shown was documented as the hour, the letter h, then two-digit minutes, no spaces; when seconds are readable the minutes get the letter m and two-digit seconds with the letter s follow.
4h56
